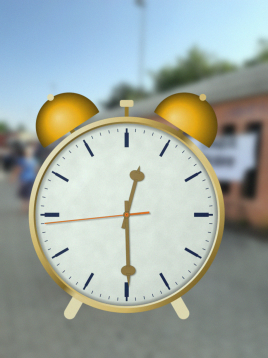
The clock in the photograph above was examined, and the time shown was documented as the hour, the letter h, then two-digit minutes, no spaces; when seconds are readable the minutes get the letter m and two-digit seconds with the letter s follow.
12h29m44s
